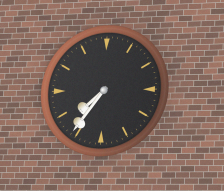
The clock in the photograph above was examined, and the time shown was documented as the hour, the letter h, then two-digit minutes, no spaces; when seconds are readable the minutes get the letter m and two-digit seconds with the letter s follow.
7h36
